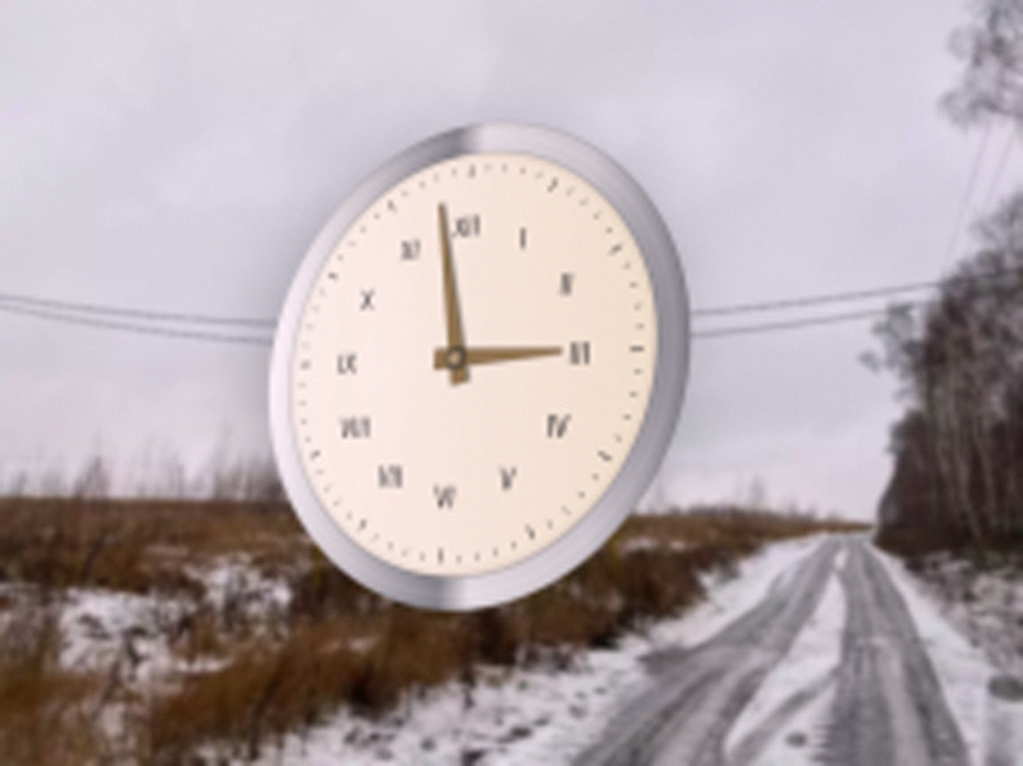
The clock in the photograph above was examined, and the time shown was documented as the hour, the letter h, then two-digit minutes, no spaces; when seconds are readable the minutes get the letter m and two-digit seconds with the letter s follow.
2h58
